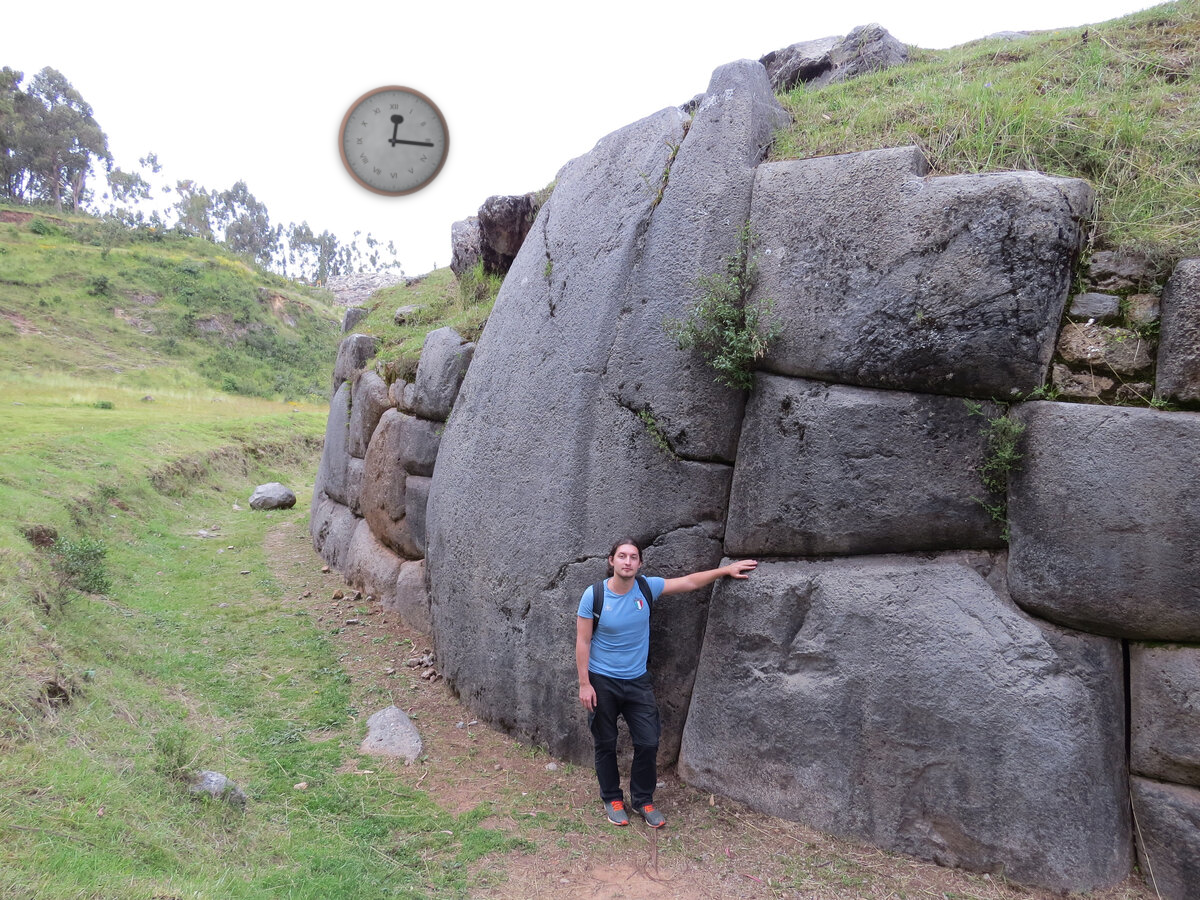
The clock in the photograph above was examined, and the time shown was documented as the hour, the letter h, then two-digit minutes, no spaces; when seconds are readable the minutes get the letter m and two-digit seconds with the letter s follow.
12h16
